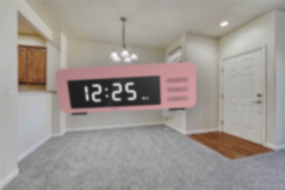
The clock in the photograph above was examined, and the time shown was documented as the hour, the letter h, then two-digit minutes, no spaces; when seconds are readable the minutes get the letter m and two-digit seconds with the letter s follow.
12h25
